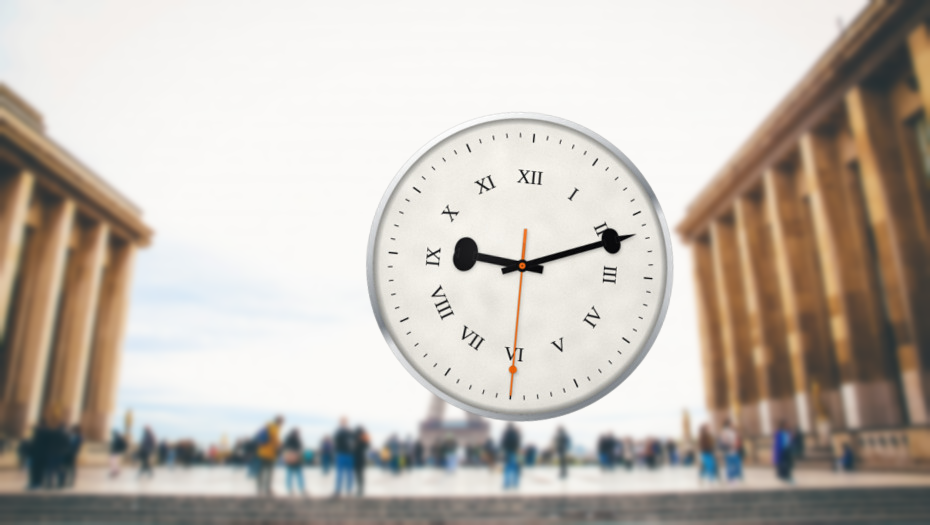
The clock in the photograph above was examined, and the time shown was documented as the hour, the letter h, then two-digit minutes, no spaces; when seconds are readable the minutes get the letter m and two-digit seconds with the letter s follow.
9h11m30s
